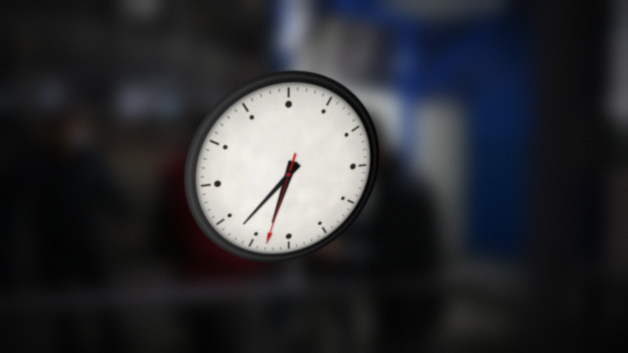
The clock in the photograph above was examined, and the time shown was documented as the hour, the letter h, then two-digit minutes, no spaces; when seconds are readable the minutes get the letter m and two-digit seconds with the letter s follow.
6h37m33s
